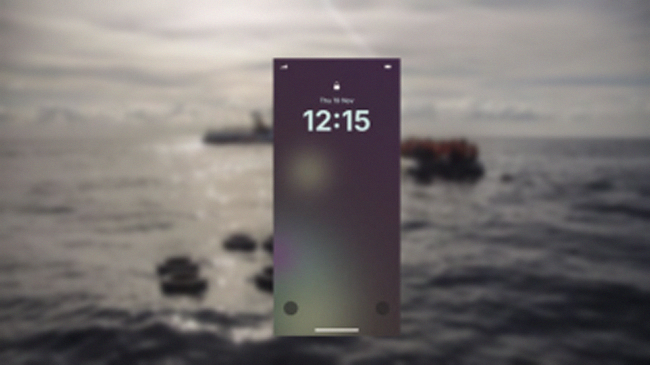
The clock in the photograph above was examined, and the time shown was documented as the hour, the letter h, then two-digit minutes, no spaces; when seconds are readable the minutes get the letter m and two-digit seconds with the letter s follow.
12h15
